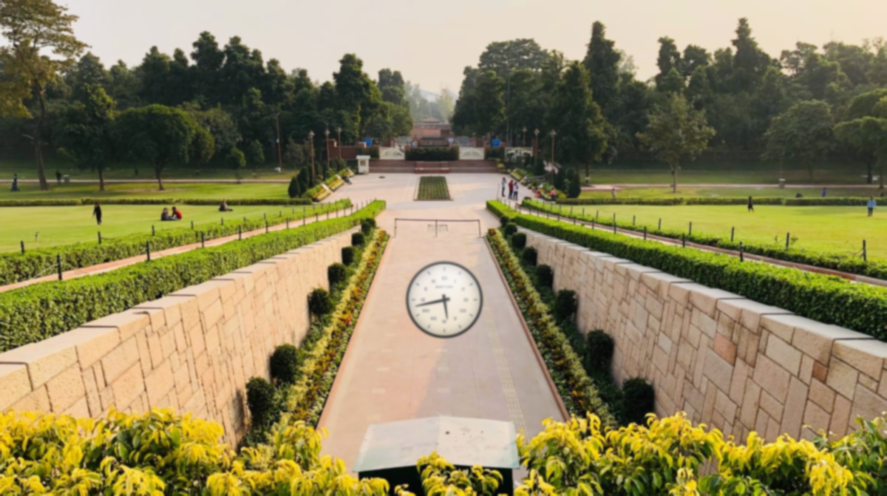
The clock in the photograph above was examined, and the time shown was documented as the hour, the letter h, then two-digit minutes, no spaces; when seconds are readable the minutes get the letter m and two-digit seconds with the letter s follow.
5h43
